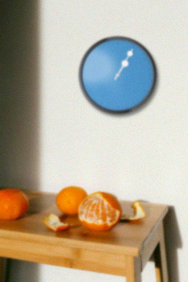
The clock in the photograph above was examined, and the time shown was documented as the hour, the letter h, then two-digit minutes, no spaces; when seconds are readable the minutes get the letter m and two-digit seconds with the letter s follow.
1h05
